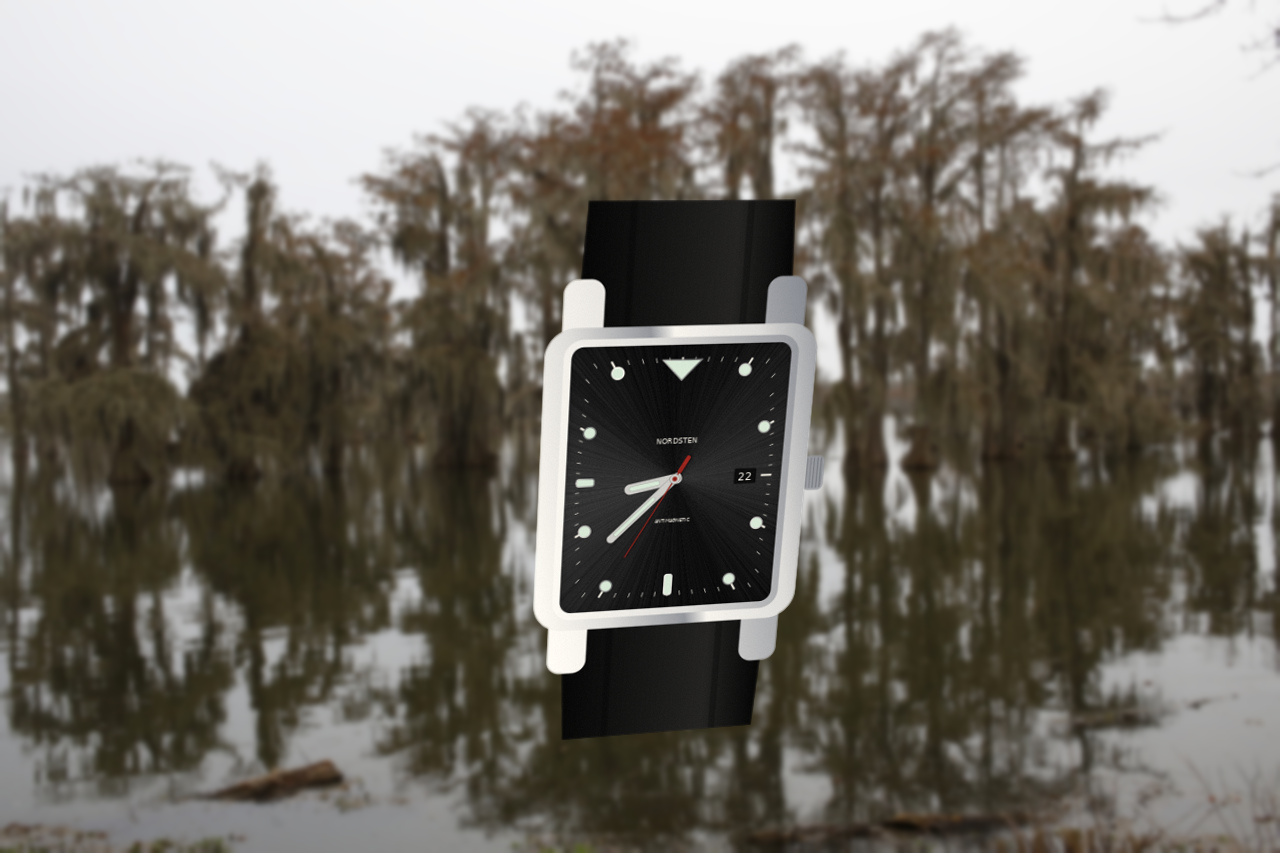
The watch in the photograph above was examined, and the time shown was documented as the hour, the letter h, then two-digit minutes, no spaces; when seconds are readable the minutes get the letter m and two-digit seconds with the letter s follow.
8h37m35s
